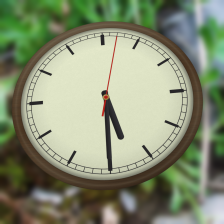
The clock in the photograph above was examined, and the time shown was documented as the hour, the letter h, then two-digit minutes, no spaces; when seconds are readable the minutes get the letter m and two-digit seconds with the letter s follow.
5h30m02s
